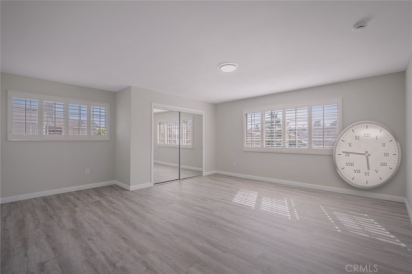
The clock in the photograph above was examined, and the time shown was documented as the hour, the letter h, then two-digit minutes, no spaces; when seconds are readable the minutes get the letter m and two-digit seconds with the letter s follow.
5h46
